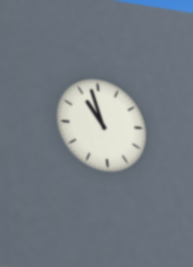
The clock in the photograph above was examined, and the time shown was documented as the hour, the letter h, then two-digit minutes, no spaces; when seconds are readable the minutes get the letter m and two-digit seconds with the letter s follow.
10h58
